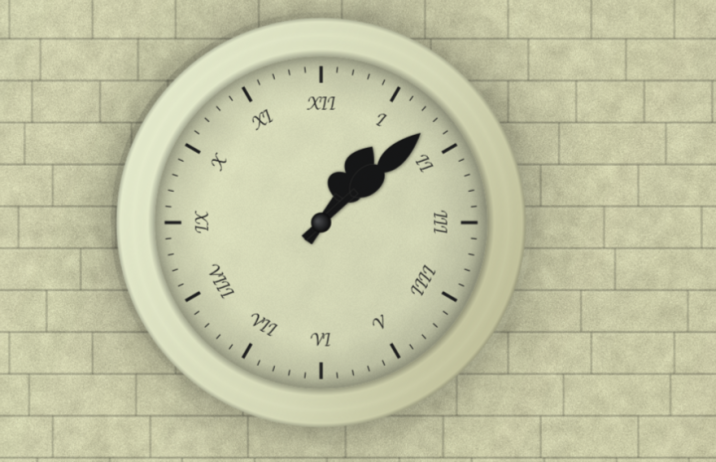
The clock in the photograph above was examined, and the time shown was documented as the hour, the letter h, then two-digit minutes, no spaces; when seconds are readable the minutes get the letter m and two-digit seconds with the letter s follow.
1h08
